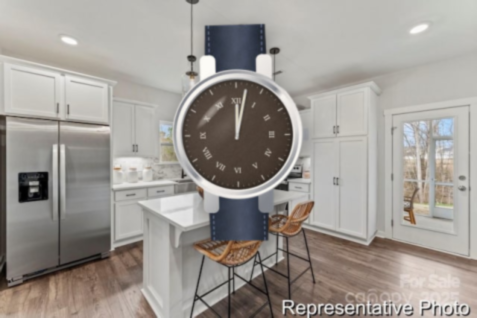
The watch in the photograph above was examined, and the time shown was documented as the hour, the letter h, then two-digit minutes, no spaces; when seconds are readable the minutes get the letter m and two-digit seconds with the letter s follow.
12h02
